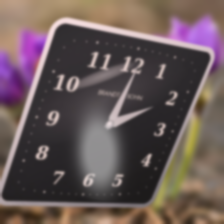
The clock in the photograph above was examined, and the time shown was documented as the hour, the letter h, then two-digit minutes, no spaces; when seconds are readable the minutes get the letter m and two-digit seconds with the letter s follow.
2h01
